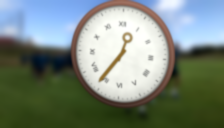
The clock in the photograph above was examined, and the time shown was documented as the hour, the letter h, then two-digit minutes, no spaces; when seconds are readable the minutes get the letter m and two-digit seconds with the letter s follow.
12h36
